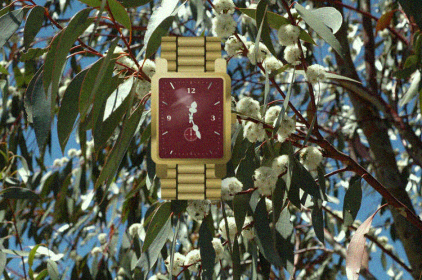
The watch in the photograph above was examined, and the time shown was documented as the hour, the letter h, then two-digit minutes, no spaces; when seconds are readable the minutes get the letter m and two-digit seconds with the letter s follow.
12h26
